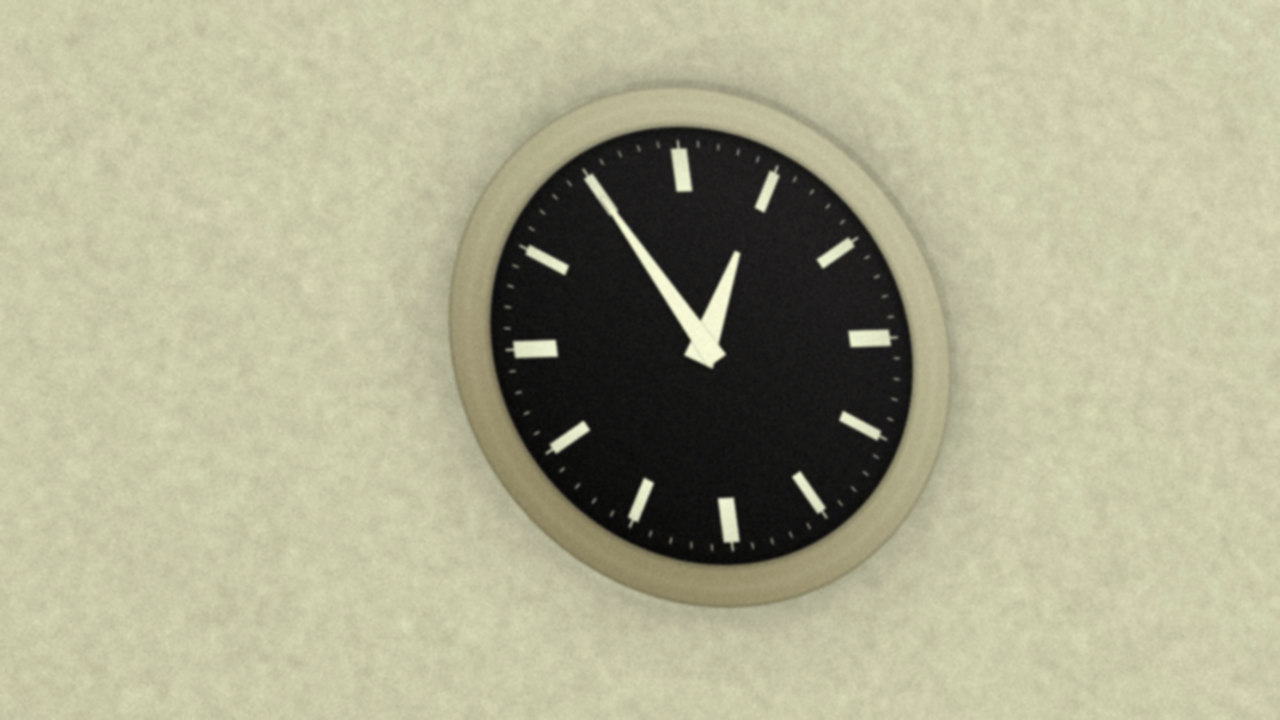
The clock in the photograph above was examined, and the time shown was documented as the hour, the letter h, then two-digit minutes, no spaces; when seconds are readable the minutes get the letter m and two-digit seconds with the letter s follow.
12h55
